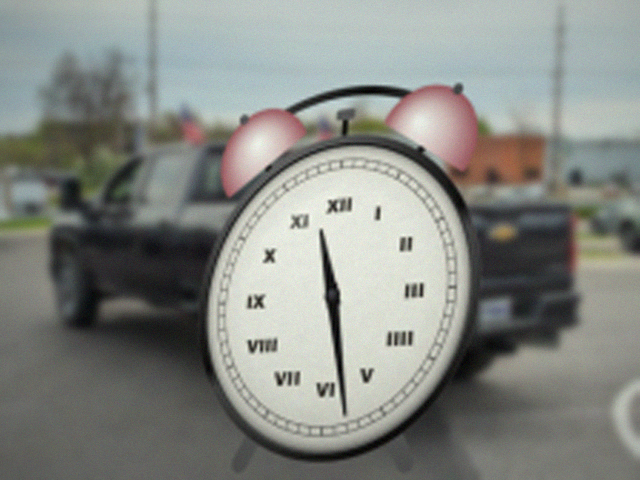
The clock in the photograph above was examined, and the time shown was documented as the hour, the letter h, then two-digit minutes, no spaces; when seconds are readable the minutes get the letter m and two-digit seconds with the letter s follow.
11h28
